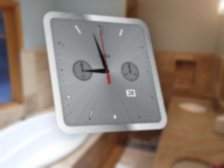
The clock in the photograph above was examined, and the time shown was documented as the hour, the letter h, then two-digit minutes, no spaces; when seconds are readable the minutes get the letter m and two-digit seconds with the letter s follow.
8h58
